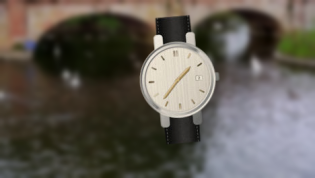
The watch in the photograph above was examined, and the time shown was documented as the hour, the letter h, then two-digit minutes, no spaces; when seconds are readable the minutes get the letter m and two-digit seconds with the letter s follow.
1h37
